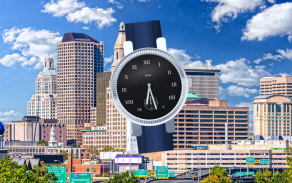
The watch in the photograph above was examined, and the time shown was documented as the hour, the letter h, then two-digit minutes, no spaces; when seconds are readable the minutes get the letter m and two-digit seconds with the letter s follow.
6h28
